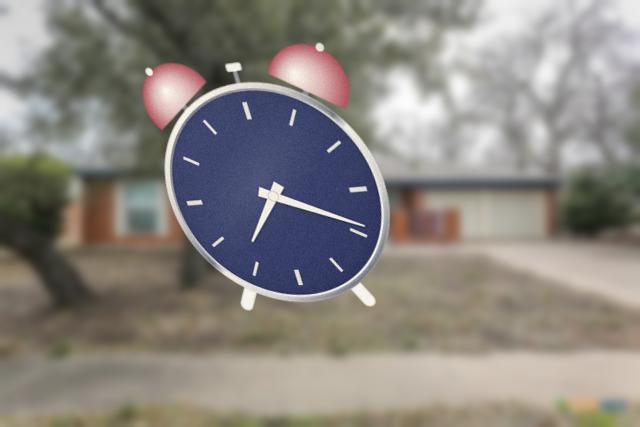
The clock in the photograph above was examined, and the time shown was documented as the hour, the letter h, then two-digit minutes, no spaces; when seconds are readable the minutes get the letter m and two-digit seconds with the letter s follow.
7h19
